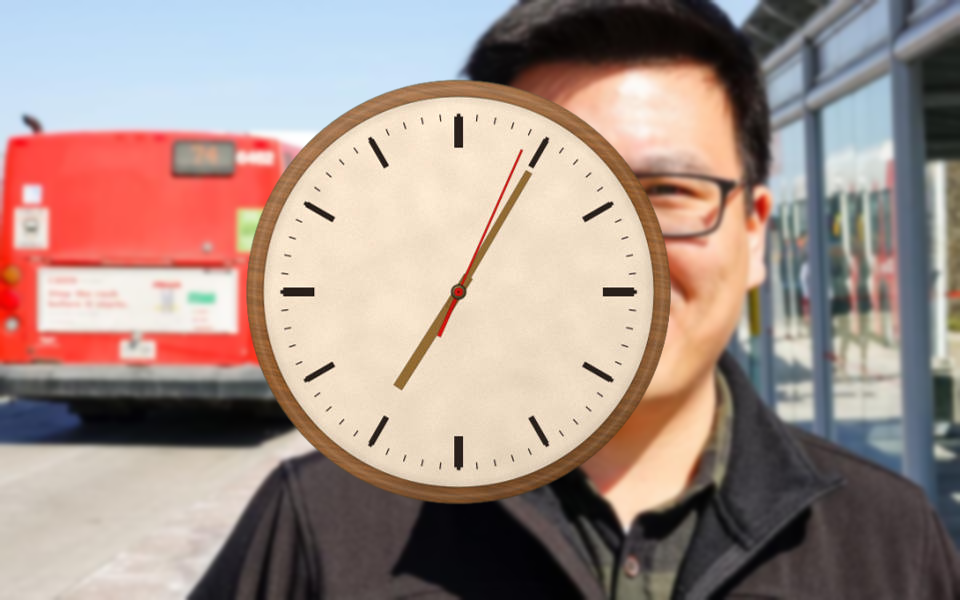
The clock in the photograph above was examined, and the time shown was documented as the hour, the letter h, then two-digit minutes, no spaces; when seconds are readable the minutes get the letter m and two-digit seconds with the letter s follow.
7h05m04s
